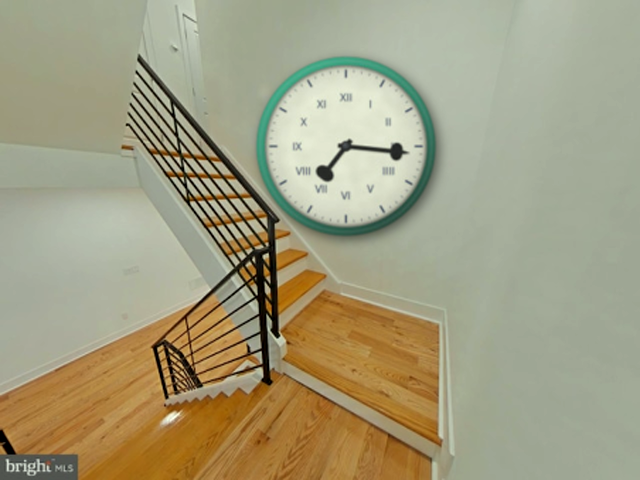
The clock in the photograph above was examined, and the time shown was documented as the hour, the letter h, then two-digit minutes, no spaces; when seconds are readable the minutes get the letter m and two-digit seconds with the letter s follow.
7h16
